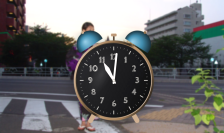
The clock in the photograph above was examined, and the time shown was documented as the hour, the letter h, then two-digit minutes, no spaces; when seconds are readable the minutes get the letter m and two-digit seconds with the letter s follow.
11h01
